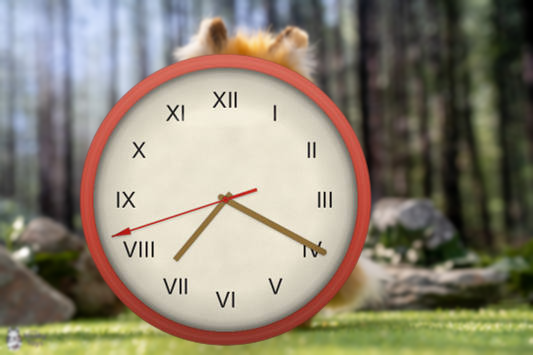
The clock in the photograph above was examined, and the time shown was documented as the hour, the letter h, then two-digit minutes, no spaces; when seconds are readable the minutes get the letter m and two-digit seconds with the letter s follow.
7h19m42s
